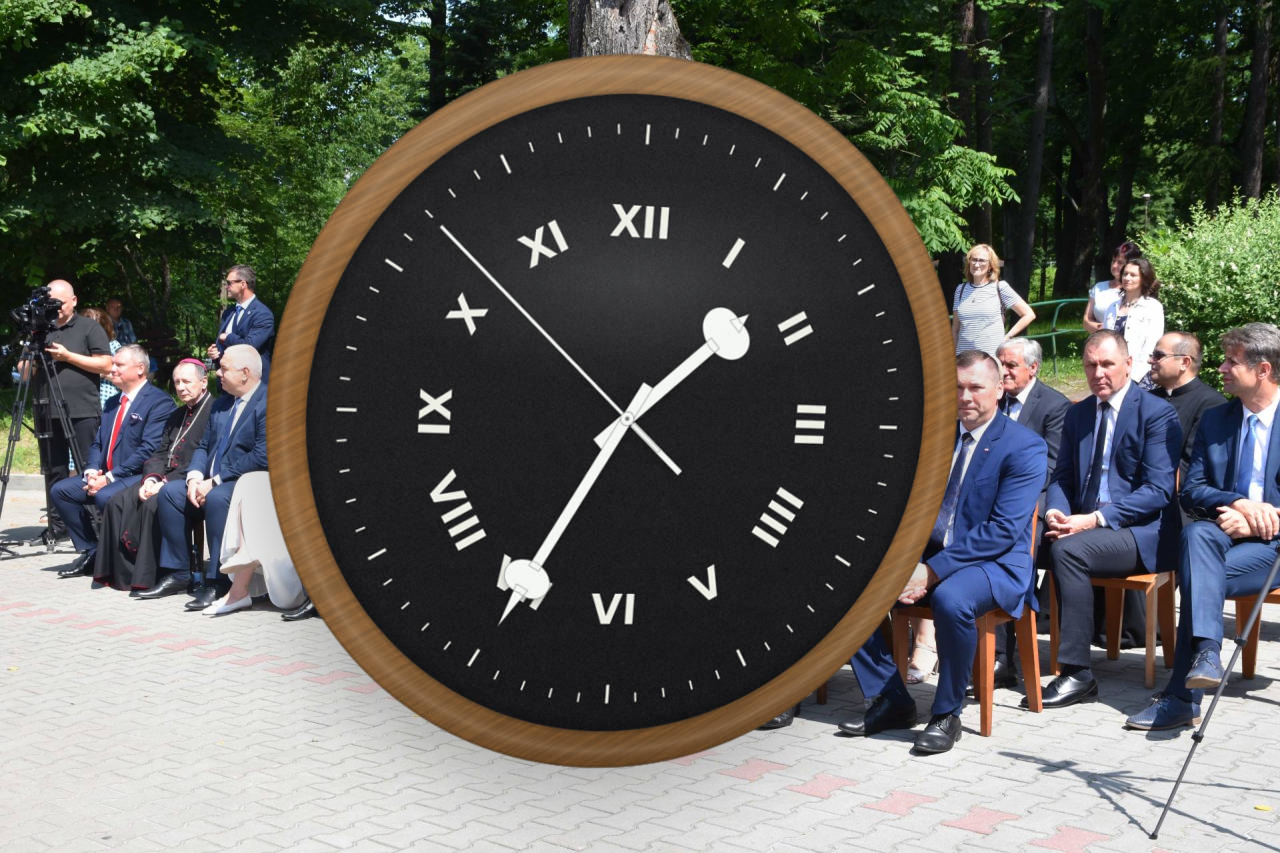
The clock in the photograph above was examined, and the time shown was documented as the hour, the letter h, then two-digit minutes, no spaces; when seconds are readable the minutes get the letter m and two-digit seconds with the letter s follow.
1h34m52s
